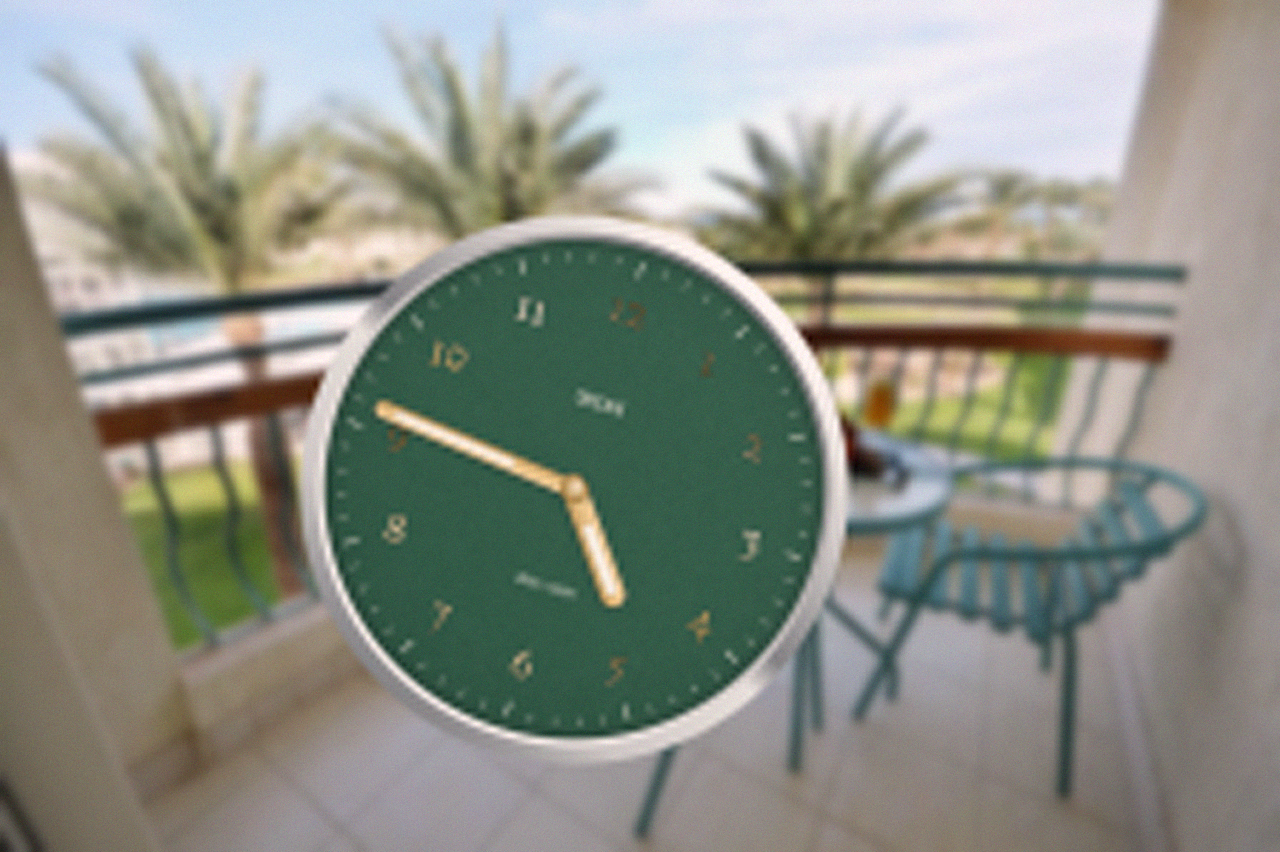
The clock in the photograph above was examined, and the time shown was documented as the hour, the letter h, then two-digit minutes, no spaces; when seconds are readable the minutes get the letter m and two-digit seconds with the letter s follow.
4h46
